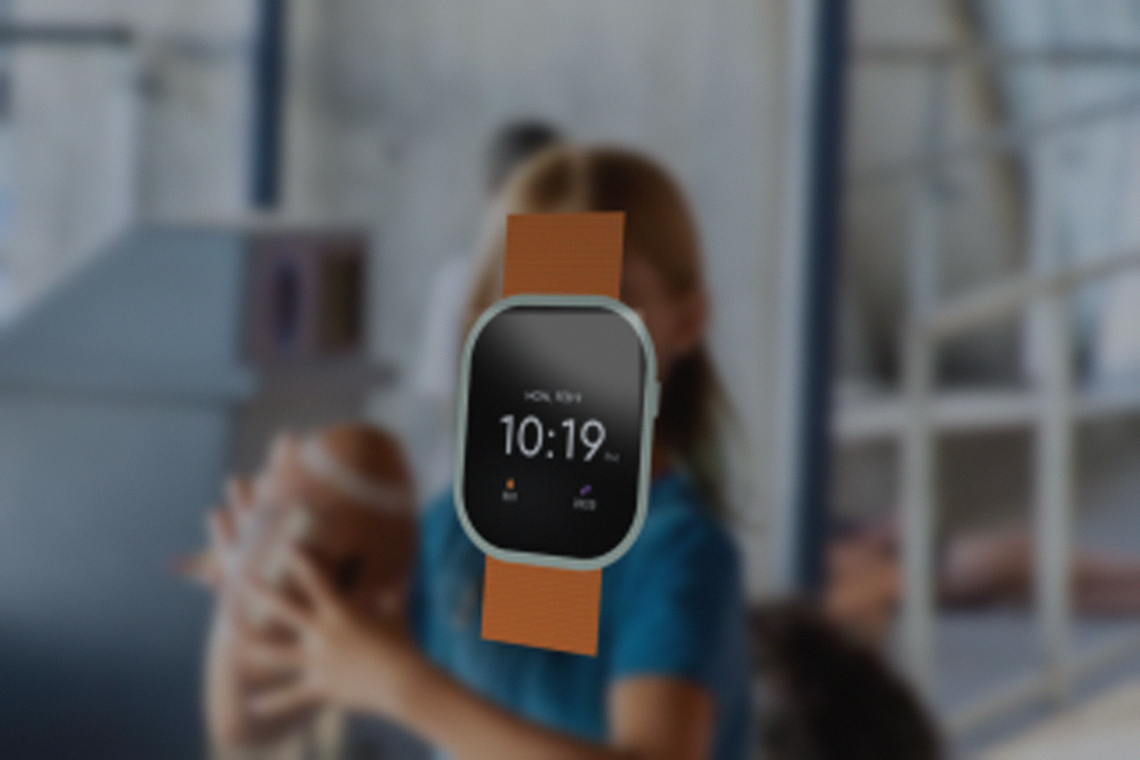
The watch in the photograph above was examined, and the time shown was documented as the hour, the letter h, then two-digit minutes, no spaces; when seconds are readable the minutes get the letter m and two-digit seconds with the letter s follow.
10h19
